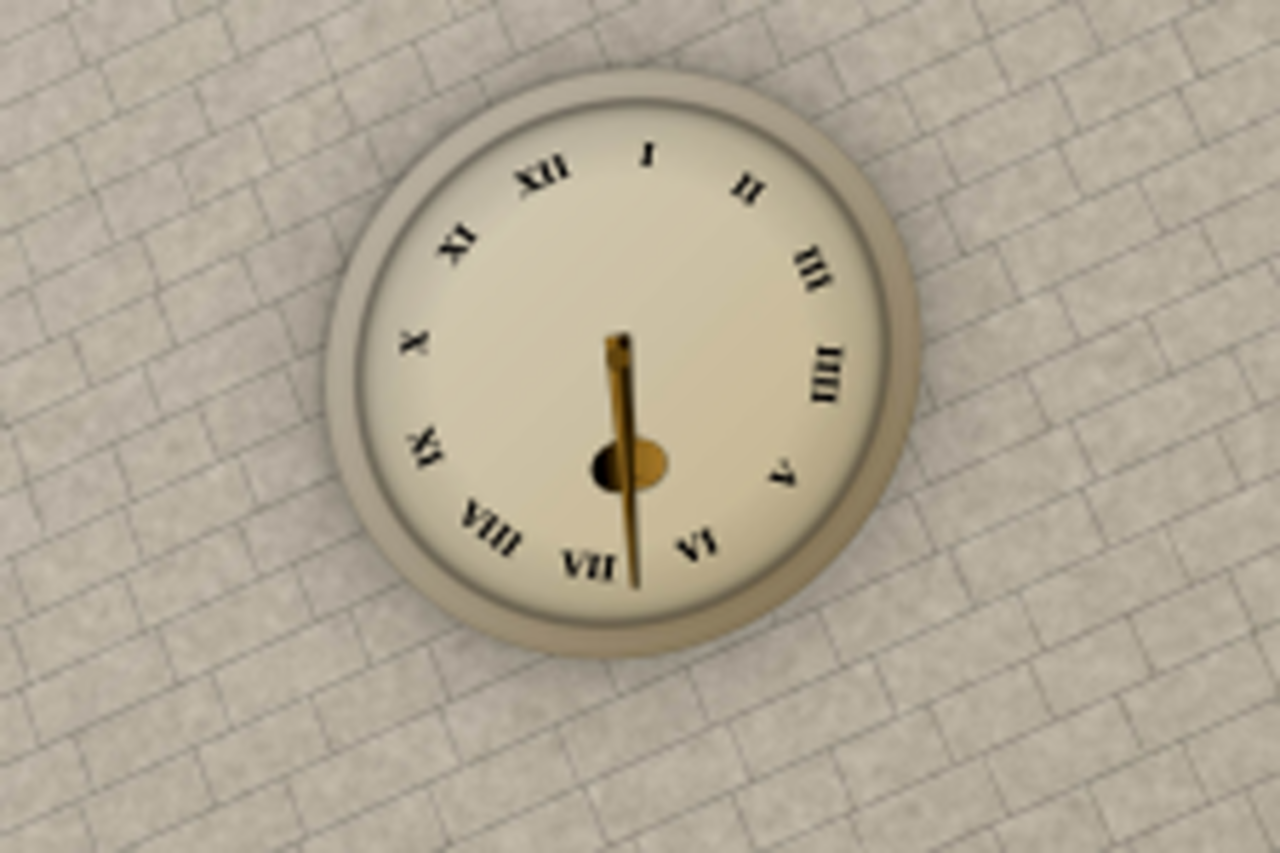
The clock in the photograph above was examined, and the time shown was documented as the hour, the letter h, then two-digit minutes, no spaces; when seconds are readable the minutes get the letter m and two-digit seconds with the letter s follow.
6h33
